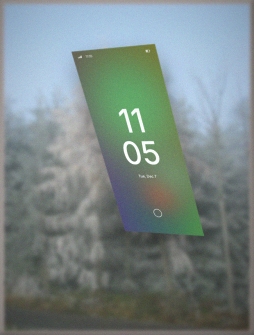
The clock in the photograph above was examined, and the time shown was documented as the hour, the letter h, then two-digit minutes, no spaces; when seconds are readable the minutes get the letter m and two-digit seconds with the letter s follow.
11h05
